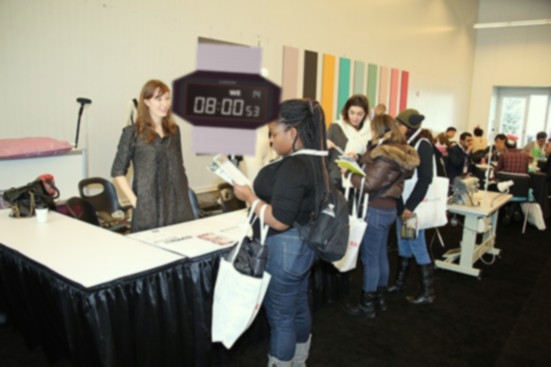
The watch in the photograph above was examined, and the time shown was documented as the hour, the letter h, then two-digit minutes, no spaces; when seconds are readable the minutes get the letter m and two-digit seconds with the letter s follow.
8h00
